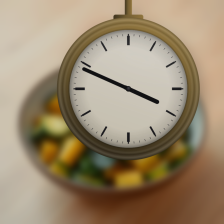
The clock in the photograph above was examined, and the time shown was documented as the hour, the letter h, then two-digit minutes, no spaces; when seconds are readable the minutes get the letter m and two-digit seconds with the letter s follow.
3h49
